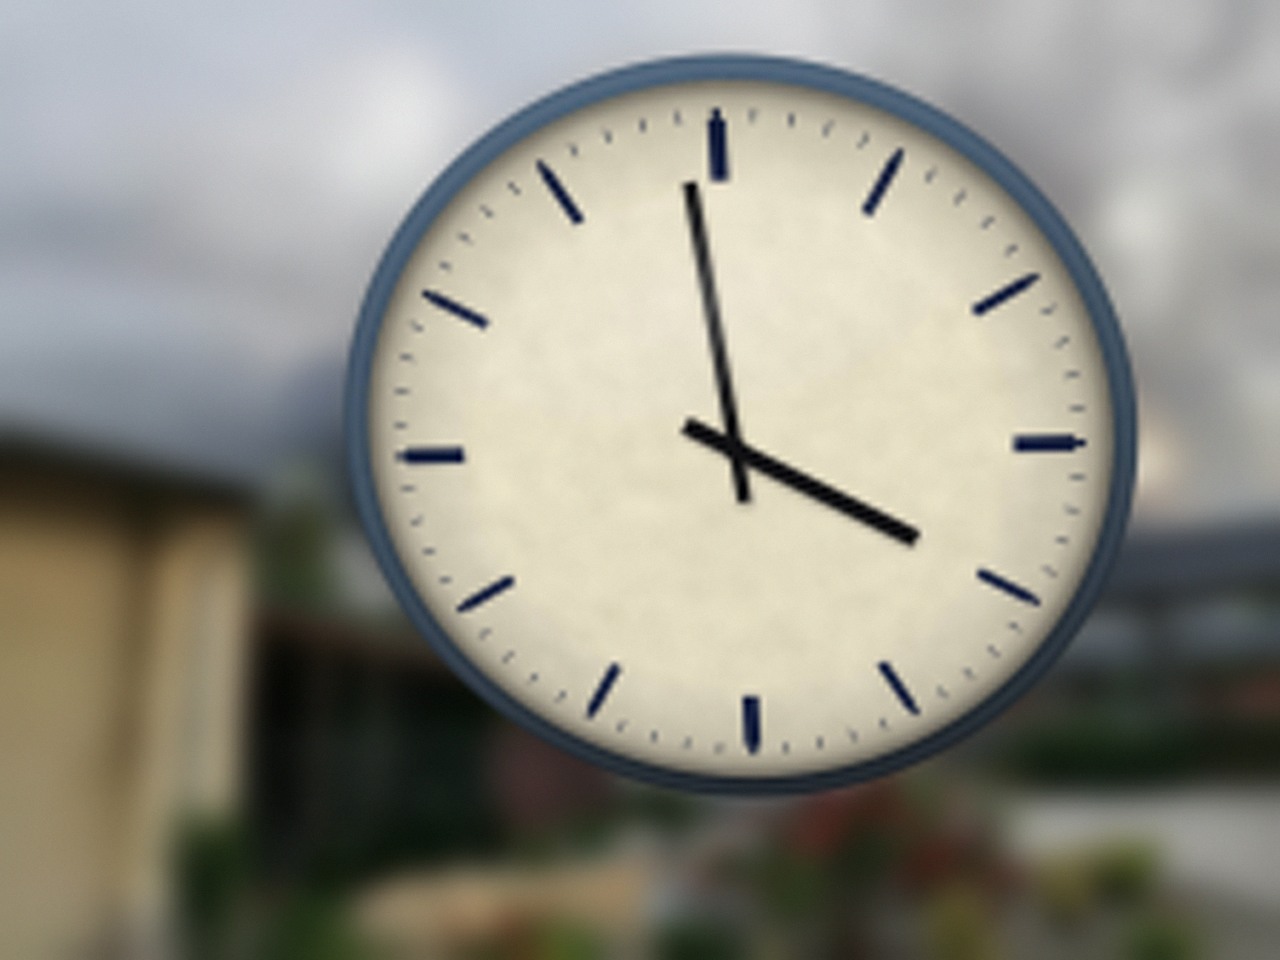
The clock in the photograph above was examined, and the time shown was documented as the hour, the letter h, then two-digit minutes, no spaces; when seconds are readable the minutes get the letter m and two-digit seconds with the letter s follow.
3h59
